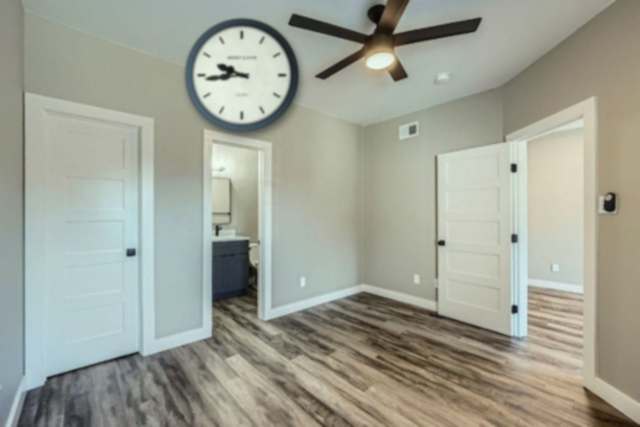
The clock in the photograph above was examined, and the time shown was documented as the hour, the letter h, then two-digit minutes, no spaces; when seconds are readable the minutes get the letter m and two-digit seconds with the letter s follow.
9h44
